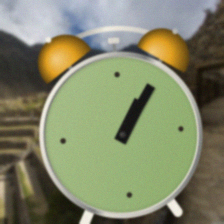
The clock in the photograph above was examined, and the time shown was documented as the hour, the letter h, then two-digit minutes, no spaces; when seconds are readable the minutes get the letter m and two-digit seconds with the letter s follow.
1h06
